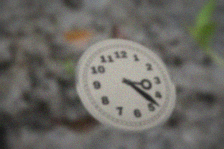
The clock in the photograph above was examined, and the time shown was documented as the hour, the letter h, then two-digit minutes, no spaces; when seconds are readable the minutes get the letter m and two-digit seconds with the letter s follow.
3h23
